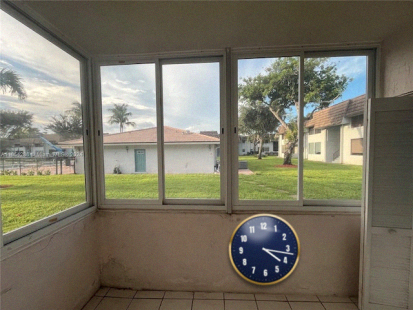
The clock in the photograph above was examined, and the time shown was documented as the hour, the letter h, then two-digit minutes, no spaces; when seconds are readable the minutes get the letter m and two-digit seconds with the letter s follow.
4h17
